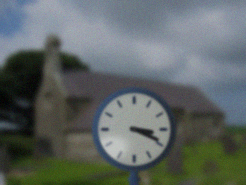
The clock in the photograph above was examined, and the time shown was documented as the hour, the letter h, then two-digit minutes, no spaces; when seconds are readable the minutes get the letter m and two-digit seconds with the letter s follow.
3h19
